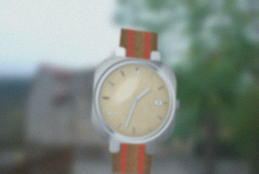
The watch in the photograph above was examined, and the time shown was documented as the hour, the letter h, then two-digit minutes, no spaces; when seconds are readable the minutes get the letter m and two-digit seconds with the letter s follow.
1h33
